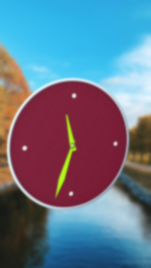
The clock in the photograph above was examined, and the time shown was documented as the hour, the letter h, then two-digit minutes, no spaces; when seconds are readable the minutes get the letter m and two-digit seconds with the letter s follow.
11h33
